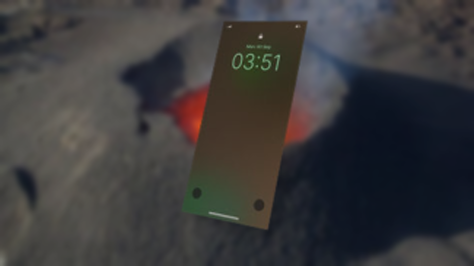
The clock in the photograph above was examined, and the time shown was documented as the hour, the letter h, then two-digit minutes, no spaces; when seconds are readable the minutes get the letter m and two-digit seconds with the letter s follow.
3h51
